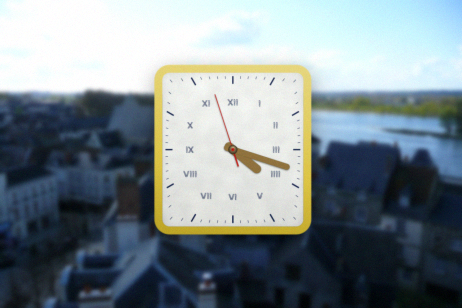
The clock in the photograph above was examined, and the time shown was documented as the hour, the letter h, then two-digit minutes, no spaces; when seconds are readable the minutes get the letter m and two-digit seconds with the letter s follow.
4h17m57s
